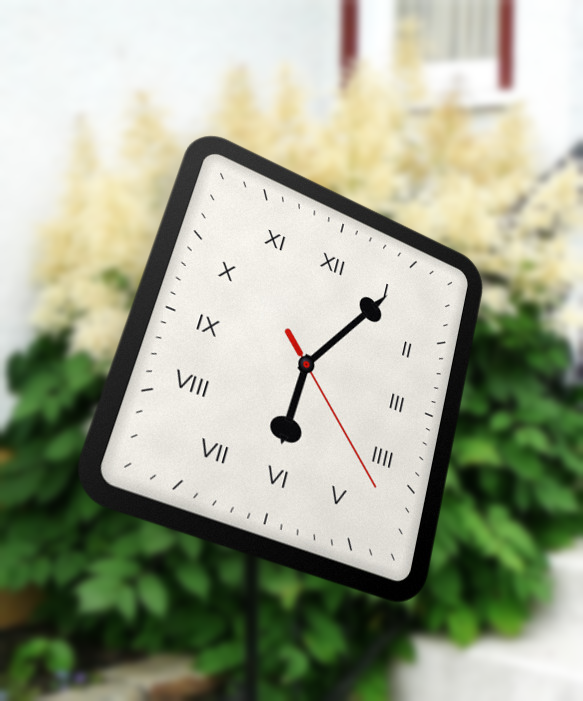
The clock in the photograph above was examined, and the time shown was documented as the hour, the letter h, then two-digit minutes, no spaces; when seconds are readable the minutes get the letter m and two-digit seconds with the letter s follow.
6h05m22s
